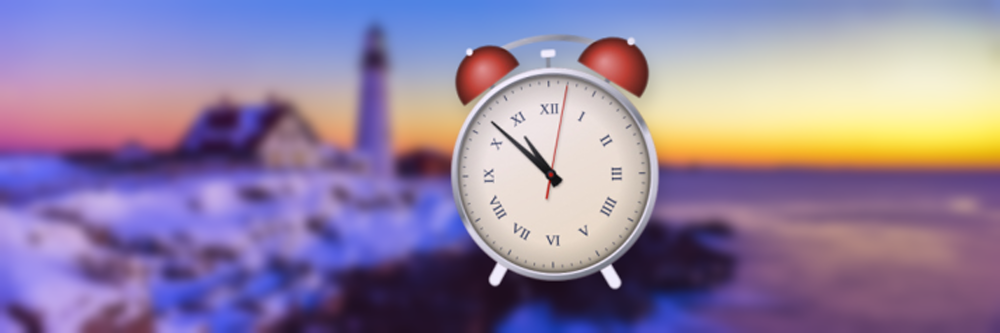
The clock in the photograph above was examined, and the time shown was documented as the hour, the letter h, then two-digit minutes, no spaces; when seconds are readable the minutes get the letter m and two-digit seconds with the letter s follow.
10h52m02s
